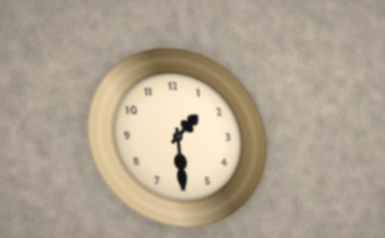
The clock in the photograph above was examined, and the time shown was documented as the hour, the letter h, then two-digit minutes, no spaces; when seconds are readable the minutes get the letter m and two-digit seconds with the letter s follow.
1h30
